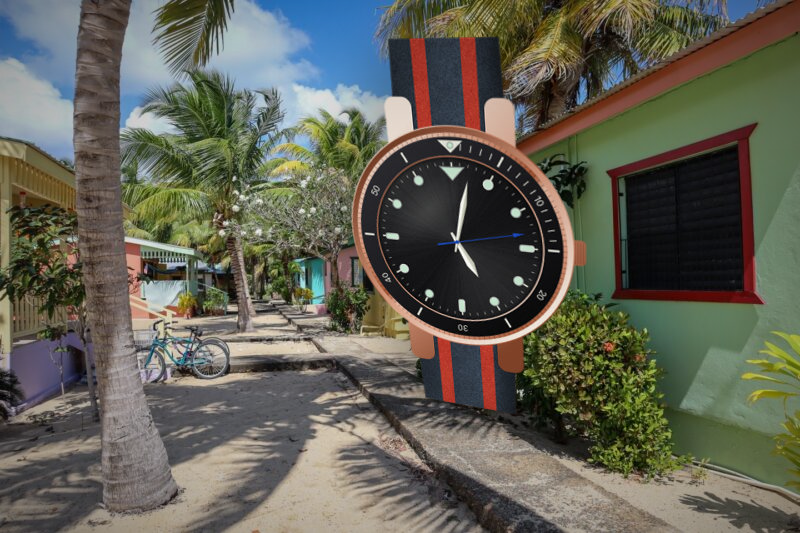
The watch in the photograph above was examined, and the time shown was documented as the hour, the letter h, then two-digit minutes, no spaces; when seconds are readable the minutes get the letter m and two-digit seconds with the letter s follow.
5h02m13s
